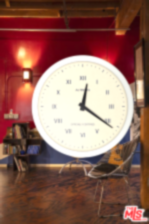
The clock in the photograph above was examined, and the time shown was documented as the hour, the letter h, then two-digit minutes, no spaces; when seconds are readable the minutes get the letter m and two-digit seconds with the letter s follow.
12h21
